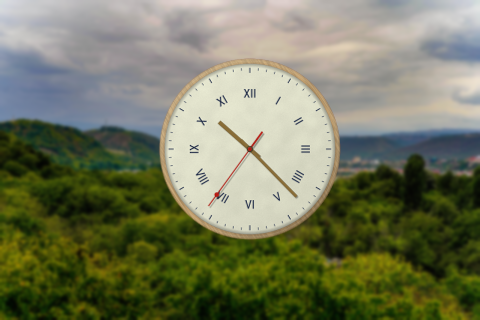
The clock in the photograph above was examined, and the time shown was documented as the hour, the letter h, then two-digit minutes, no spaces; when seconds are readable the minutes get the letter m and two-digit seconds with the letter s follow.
10h22m36s
